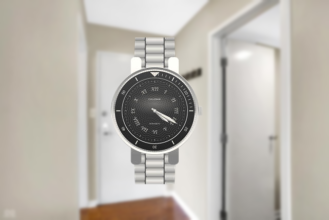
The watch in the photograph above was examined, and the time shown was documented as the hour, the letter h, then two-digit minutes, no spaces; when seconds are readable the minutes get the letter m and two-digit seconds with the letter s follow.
4h20
